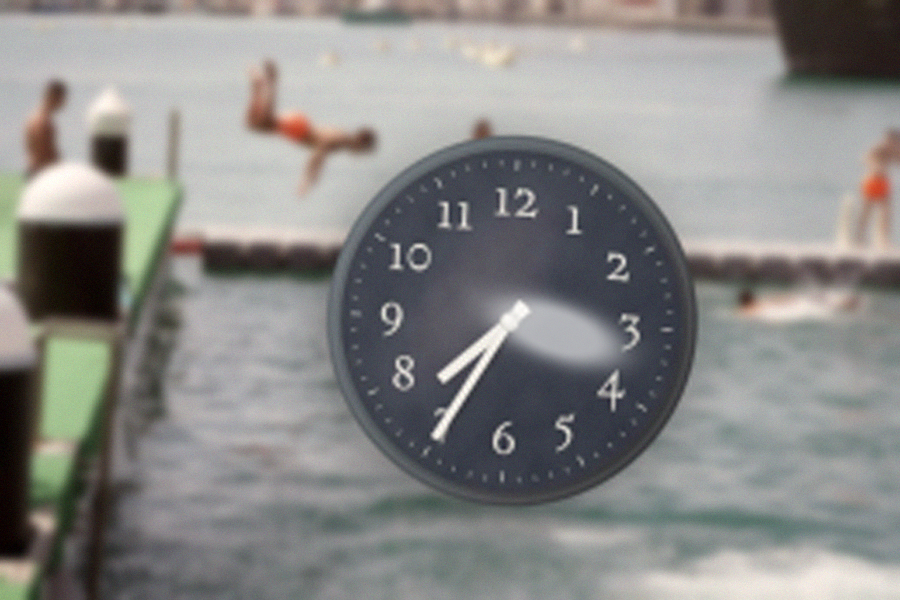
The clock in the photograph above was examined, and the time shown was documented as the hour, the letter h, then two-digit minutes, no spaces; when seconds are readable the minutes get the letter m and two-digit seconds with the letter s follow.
7h35
